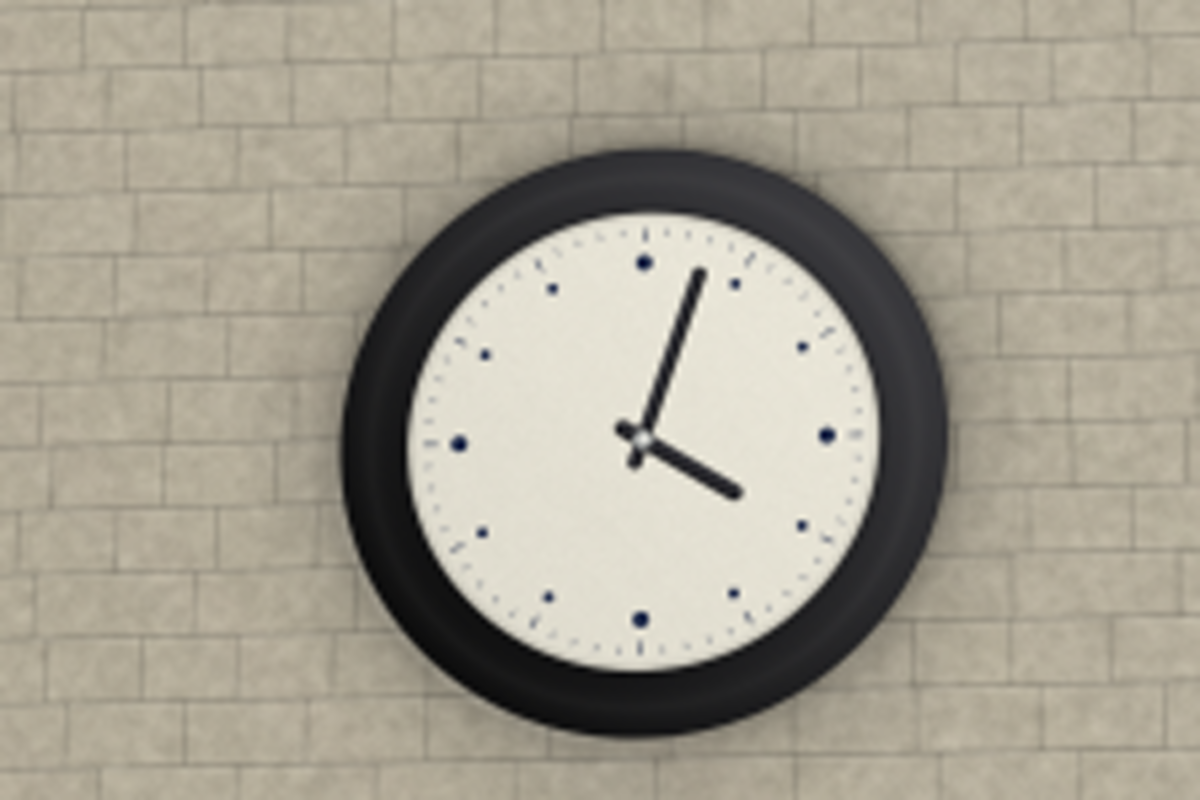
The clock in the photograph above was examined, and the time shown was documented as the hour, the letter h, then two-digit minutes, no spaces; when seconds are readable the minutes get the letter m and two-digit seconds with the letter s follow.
4h03
